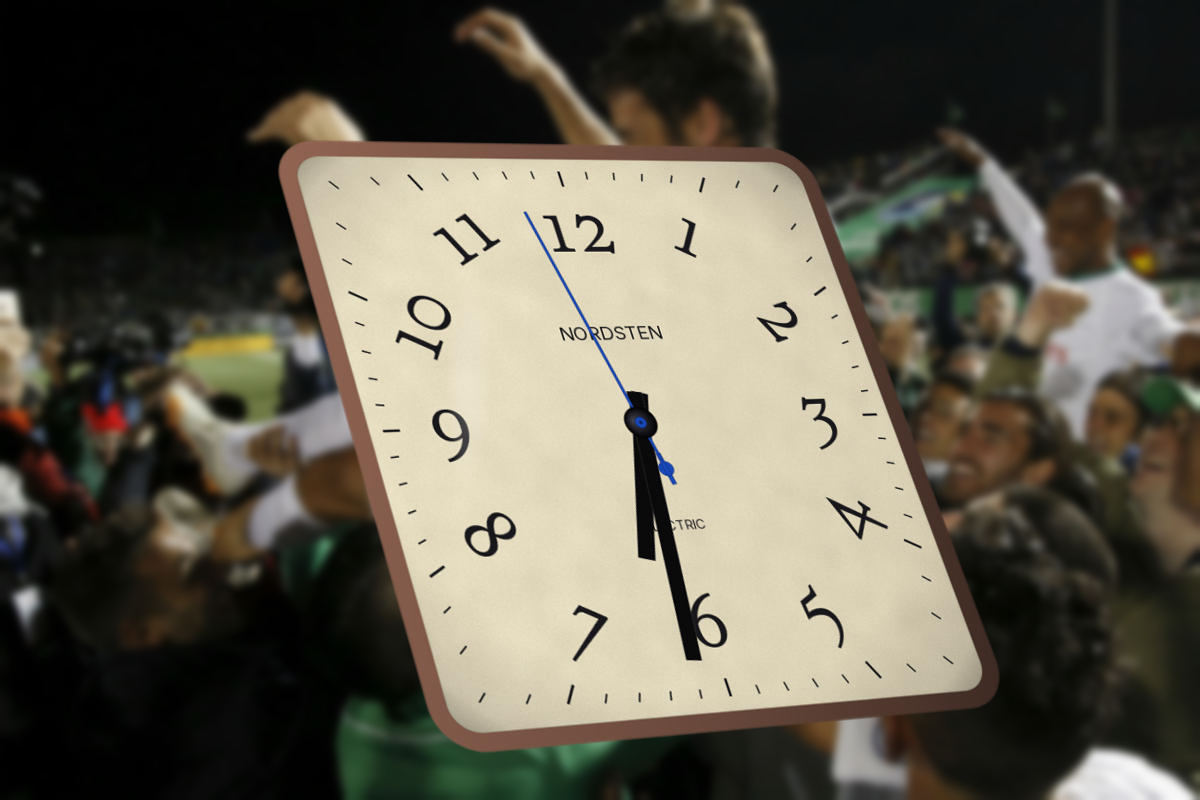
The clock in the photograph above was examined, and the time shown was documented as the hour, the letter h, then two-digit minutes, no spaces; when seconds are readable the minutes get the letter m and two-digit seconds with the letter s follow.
6h30m58s
